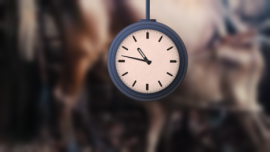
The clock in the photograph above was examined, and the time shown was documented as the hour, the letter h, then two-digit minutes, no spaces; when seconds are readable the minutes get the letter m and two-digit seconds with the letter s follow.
10h47
